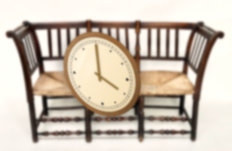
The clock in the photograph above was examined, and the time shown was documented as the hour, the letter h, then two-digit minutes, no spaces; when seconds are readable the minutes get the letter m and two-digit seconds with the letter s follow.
4h00
